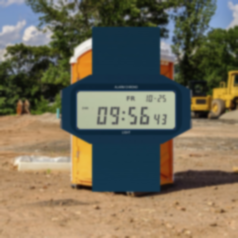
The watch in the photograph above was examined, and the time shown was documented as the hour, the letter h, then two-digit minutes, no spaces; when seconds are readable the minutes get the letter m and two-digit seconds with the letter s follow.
9h56
